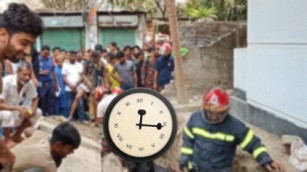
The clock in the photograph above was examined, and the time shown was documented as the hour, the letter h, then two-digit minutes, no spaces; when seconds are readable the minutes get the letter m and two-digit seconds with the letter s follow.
12h16
